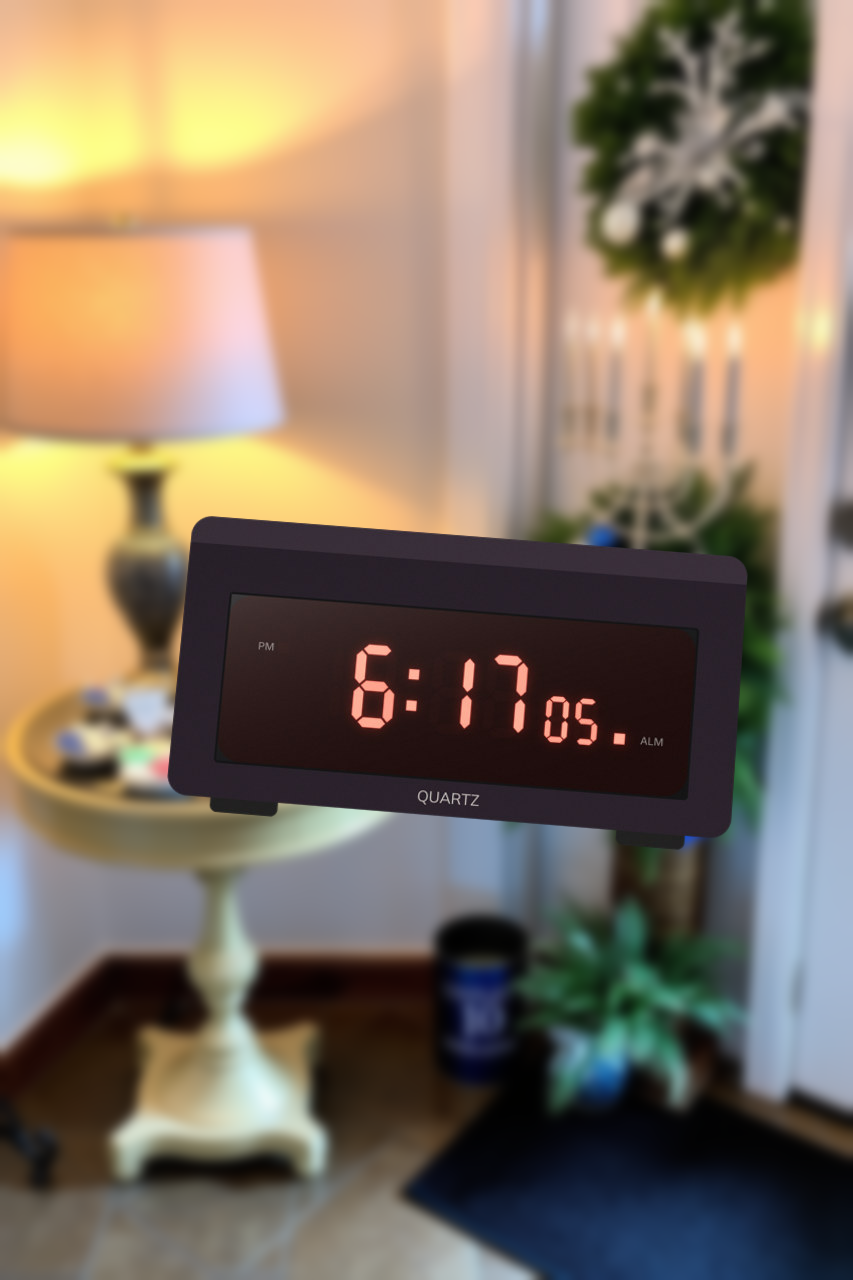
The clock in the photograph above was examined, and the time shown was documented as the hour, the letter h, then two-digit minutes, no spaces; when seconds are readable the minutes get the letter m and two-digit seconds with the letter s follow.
6h17m05s
